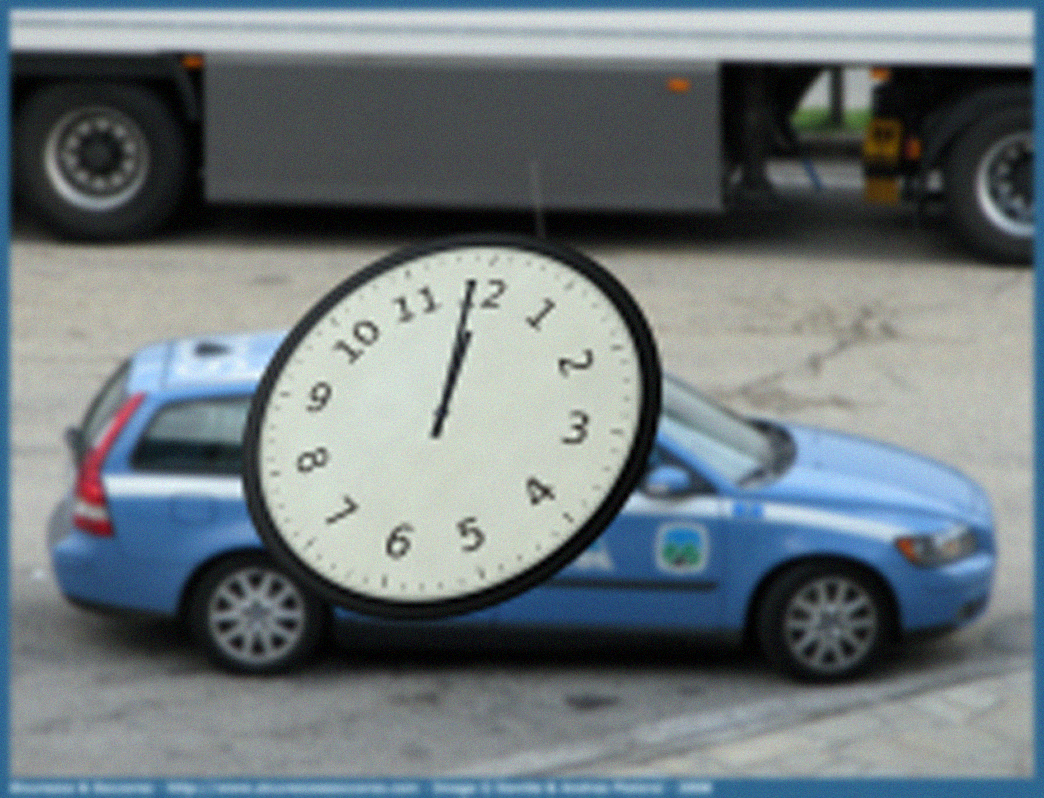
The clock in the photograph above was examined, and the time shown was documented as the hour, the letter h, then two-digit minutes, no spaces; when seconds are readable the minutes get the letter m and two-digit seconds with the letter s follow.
11h59
